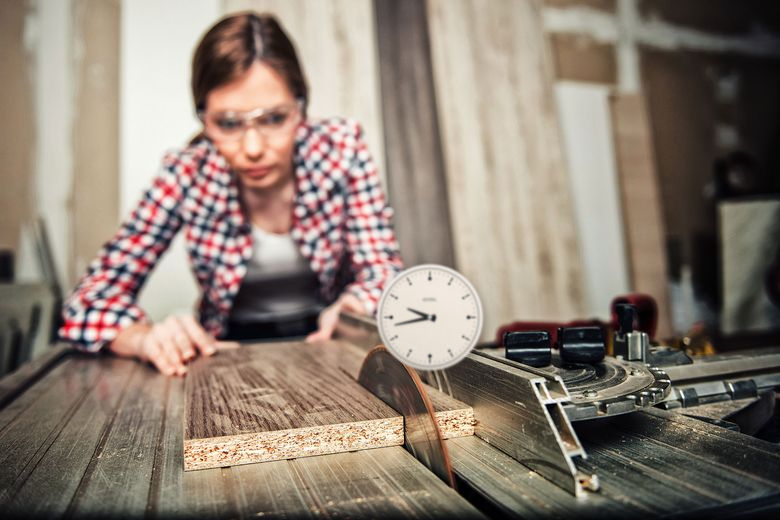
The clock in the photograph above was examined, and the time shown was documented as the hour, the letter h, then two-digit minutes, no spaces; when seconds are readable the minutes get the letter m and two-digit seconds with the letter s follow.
9h43
